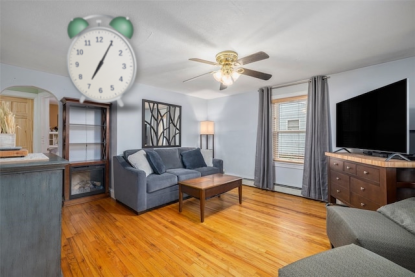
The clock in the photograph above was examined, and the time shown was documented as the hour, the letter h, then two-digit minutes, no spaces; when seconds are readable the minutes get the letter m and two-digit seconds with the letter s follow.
7h05
